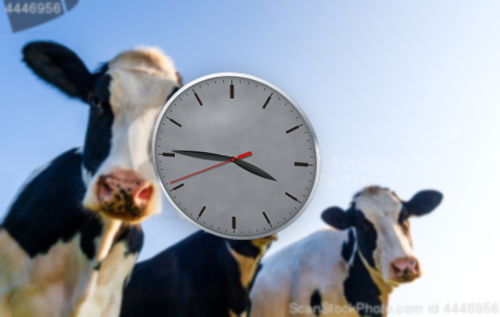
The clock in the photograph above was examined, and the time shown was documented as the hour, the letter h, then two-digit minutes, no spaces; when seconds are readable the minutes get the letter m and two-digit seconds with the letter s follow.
3h45m41s
